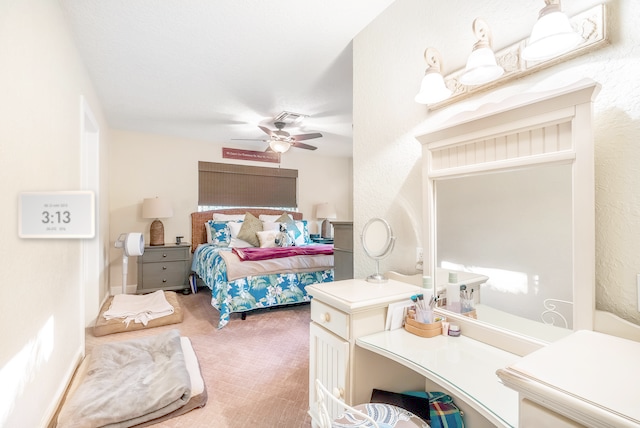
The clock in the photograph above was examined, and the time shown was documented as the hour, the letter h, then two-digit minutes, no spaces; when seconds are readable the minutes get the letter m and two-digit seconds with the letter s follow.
3h13
